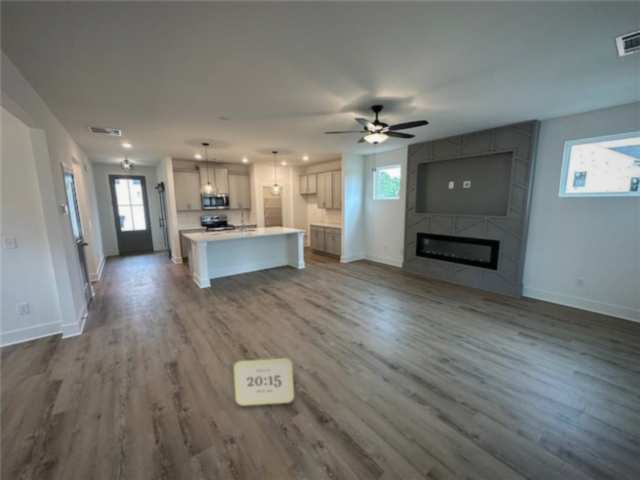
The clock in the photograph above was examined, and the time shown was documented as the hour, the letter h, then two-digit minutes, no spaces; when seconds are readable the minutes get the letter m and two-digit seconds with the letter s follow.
20h15
